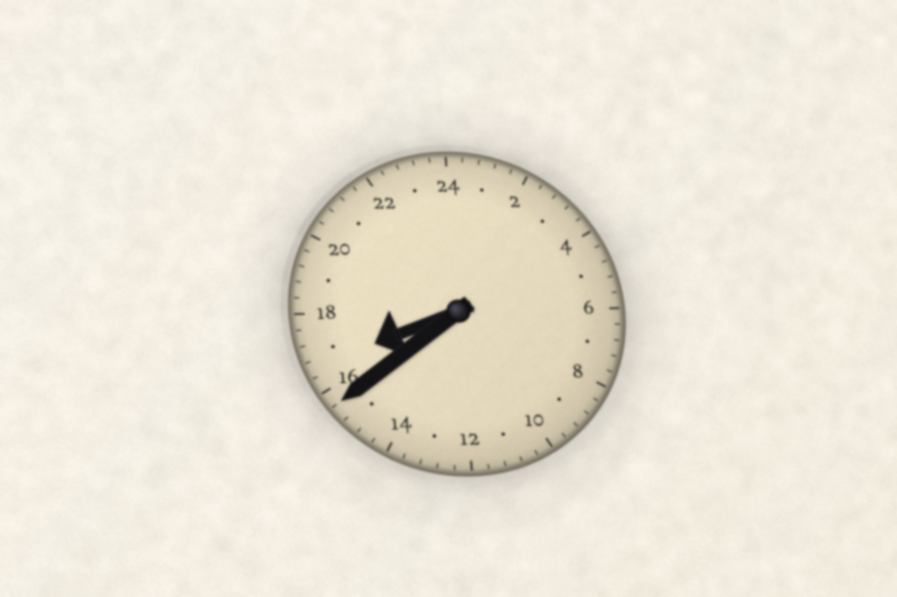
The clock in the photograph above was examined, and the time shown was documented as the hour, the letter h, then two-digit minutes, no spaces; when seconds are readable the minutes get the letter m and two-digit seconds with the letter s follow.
16h39
